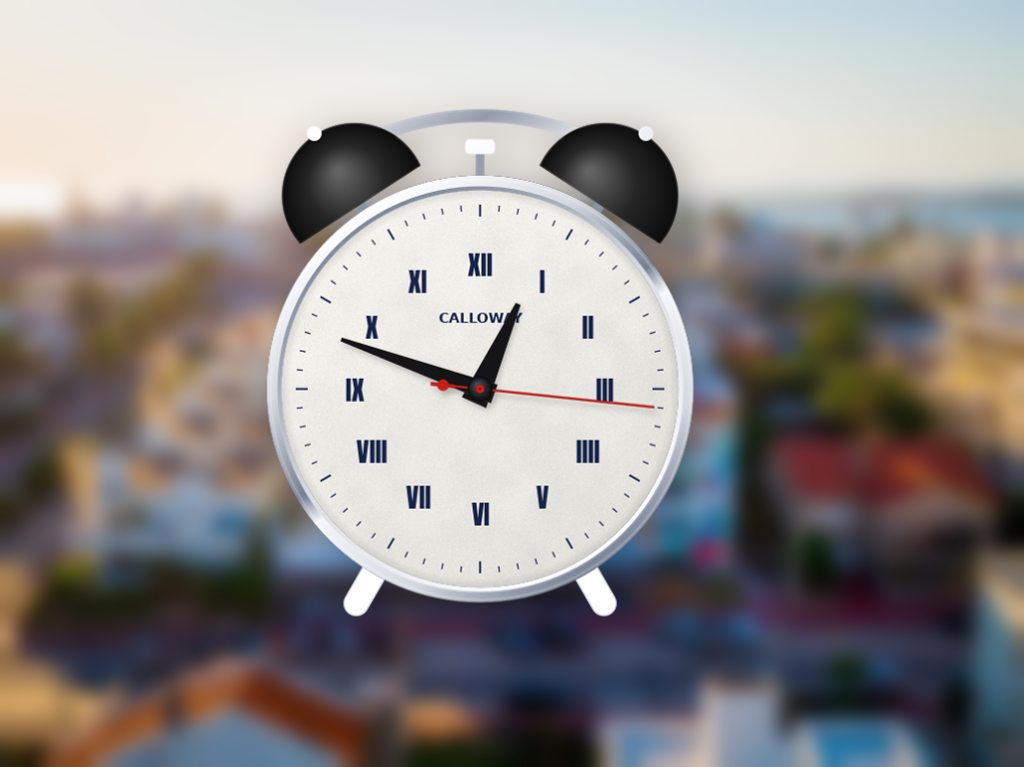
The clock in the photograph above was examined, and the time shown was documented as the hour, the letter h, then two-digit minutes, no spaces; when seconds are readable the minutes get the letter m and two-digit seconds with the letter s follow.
12h48m16s
